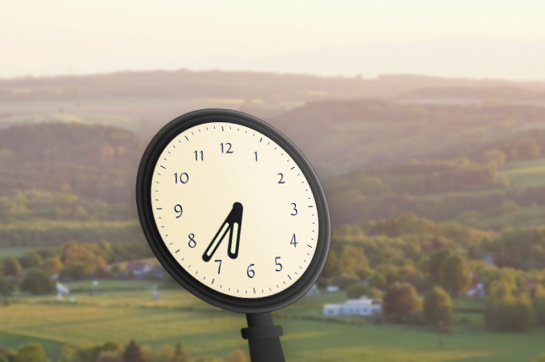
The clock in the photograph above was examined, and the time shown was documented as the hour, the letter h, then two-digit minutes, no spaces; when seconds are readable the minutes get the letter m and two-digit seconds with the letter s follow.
6h37
